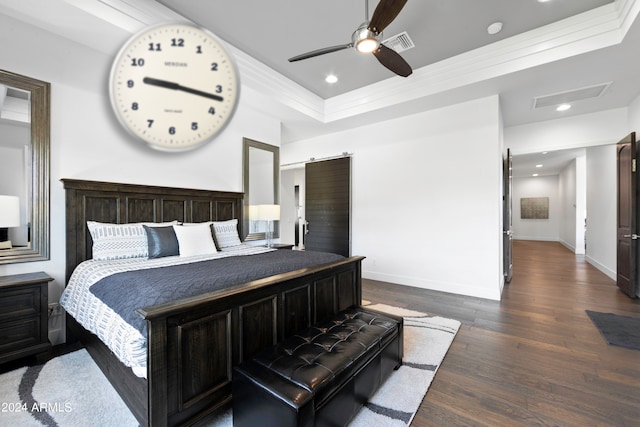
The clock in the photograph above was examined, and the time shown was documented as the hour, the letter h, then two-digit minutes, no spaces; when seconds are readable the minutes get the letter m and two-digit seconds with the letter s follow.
9h17
